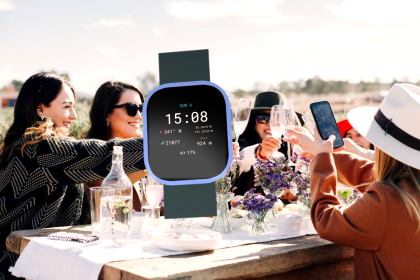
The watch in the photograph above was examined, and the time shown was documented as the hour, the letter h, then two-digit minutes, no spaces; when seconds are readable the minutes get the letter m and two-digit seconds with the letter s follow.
15h08
